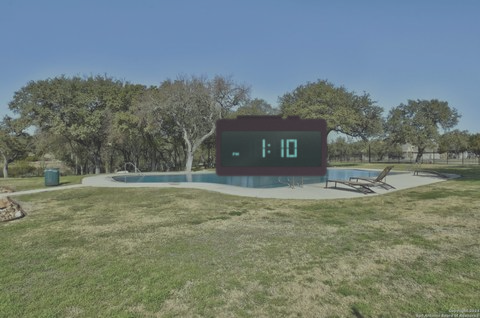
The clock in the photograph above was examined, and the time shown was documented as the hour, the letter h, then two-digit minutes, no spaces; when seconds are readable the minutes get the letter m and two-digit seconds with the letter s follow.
1h10
